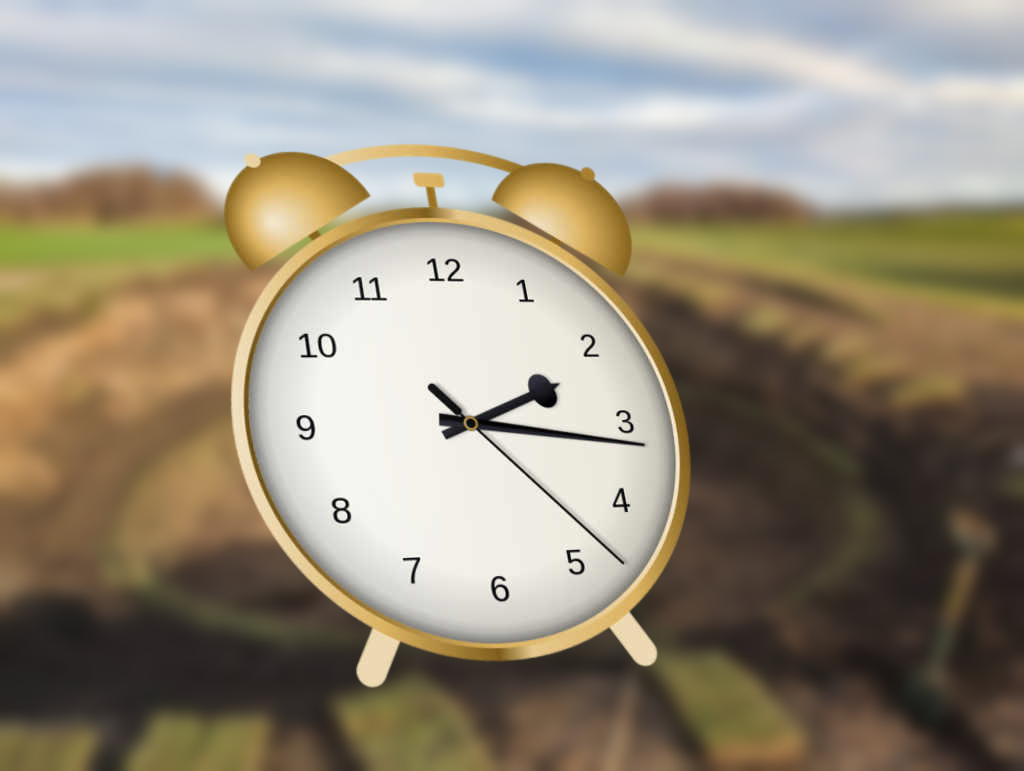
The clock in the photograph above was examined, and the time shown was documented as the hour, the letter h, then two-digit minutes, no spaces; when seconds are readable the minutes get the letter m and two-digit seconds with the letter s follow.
2h16m23s
